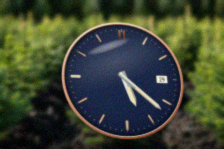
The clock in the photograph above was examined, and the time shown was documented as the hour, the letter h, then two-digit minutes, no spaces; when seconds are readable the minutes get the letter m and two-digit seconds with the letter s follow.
5h22
